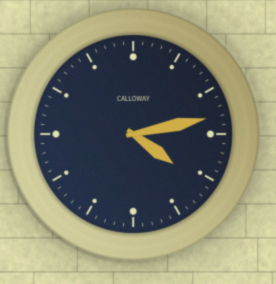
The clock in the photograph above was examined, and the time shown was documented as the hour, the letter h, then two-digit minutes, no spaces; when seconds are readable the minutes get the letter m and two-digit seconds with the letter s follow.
4h13
